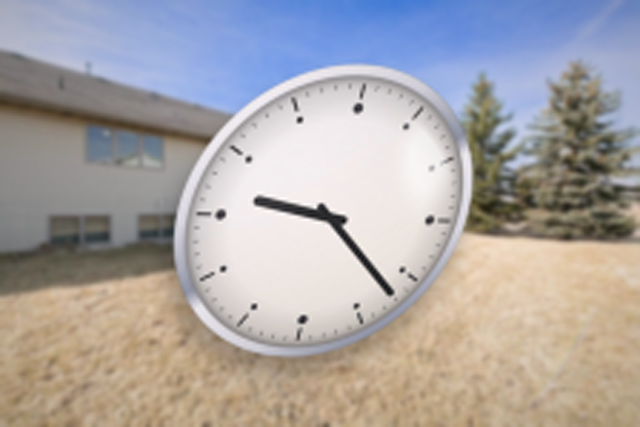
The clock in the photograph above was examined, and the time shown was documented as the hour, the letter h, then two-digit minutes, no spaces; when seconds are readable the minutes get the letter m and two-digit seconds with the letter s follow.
9h22
